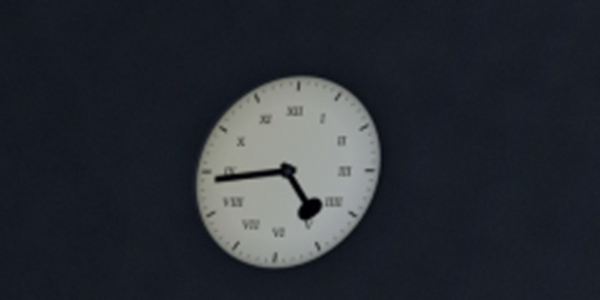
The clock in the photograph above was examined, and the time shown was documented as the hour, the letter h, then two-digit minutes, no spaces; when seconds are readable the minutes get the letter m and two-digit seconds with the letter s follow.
4h44
